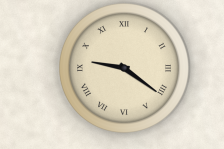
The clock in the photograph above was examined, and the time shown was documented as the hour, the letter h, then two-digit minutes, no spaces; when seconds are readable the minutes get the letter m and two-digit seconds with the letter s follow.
9h21
